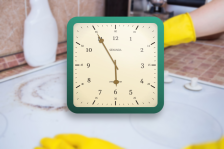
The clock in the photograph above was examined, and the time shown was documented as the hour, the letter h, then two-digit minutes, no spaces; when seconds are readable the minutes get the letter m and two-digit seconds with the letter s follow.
5h55
